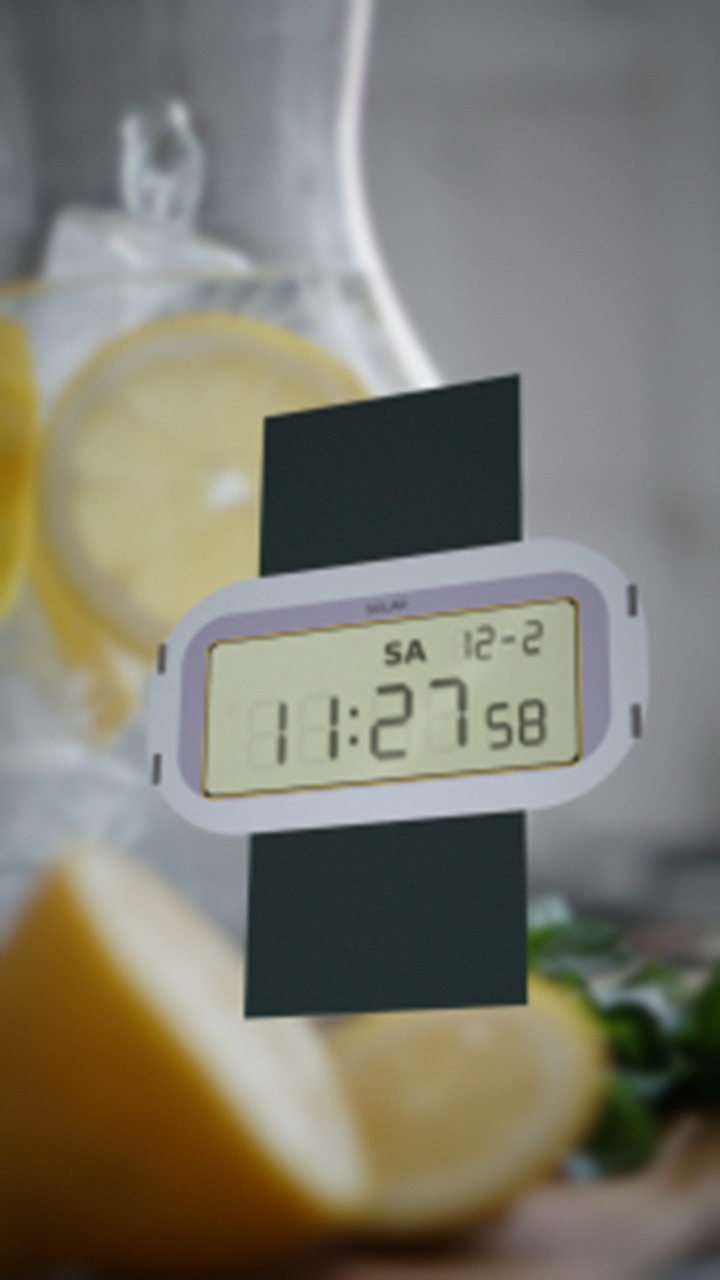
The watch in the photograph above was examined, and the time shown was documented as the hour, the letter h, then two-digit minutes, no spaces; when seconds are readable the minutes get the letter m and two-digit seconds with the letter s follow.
11h27m58s
